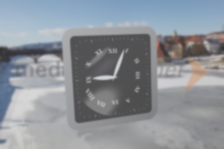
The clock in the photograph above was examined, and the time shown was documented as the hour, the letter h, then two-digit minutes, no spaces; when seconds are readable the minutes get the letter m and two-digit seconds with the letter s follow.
9h04
